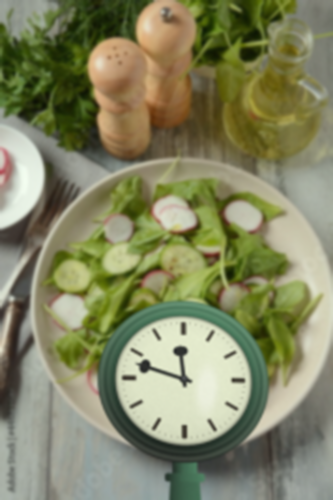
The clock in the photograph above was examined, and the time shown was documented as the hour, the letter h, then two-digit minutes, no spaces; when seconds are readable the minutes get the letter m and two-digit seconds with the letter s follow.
11h48
